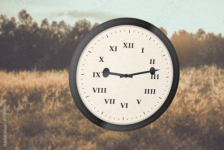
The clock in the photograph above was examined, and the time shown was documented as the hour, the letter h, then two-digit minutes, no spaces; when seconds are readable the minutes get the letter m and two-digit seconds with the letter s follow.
9h13
